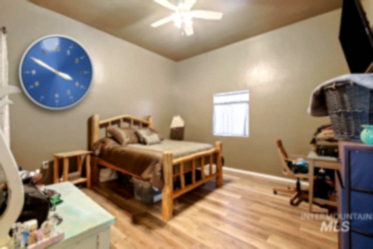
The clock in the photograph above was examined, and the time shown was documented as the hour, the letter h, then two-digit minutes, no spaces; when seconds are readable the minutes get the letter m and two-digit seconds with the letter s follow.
3h50
